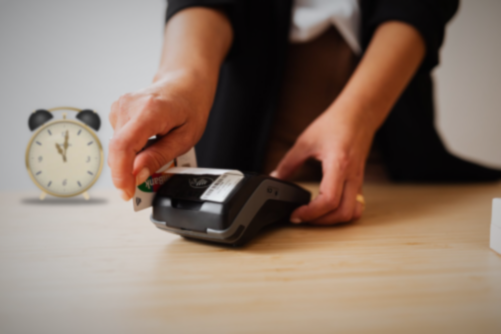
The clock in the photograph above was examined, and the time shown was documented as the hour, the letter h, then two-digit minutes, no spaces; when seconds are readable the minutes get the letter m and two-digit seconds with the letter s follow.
11h01
